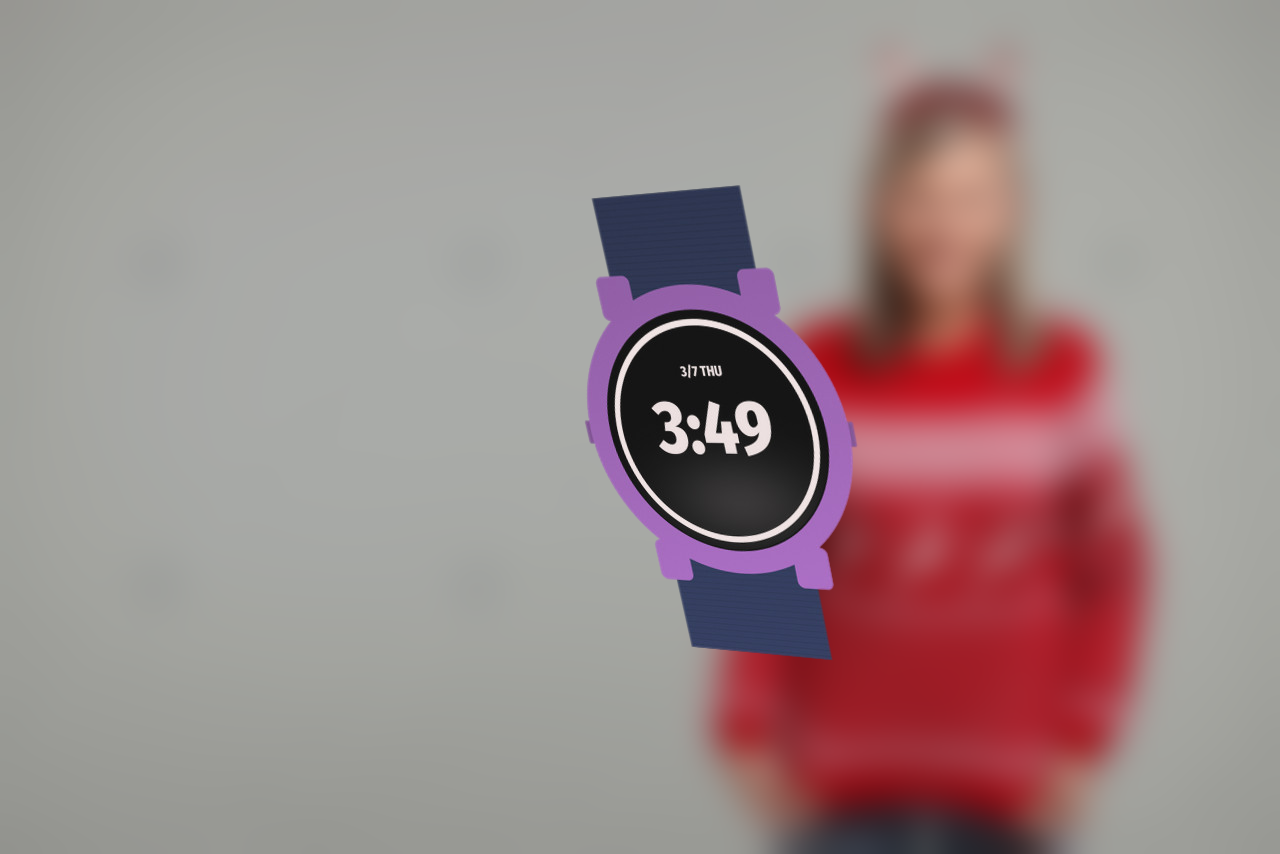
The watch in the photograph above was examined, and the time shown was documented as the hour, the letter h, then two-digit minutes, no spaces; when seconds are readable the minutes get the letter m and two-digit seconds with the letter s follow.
3h49
